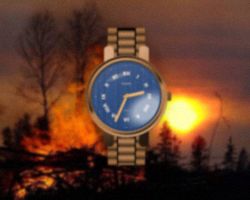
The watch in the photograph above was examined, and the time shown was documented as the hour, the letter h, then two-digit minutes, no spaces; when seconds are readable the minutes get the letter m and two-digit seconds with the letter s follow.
2h34
